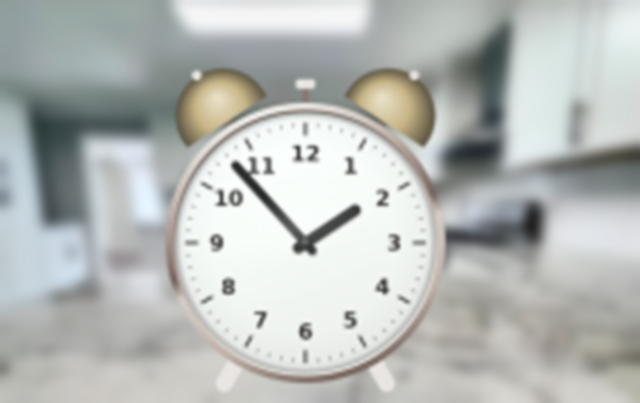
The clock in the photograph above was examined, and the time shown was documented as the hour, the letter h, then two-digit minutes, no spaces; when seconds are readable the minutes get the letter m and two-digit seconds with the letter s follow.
1h53
